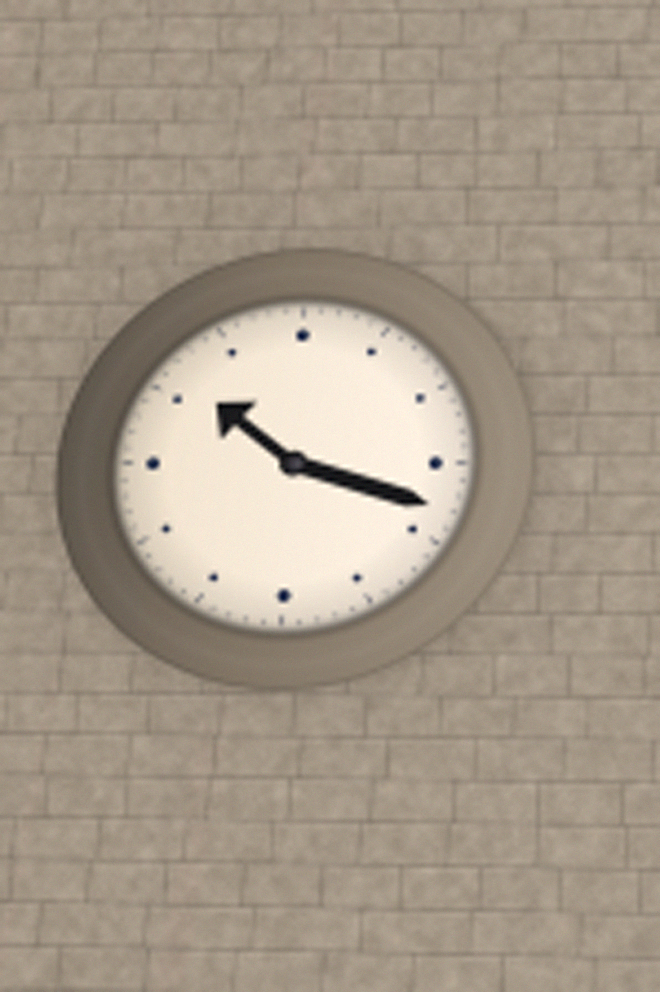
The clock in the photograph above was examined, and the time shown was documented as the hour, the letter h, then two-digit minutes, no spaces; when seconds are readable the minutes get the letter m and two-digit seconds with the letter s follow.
10h18
